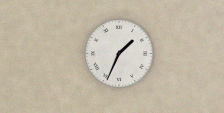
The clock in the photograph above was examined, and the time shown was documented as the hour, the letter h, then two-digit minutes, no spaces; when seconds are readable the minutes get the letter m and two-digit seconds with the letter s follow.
1h34
